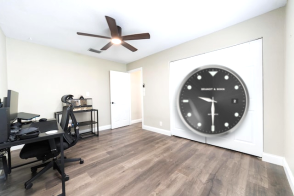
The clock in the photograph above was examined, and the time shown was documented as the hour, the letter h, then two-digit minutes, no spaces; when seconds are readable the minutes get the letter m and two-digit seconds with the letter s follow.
9h30
